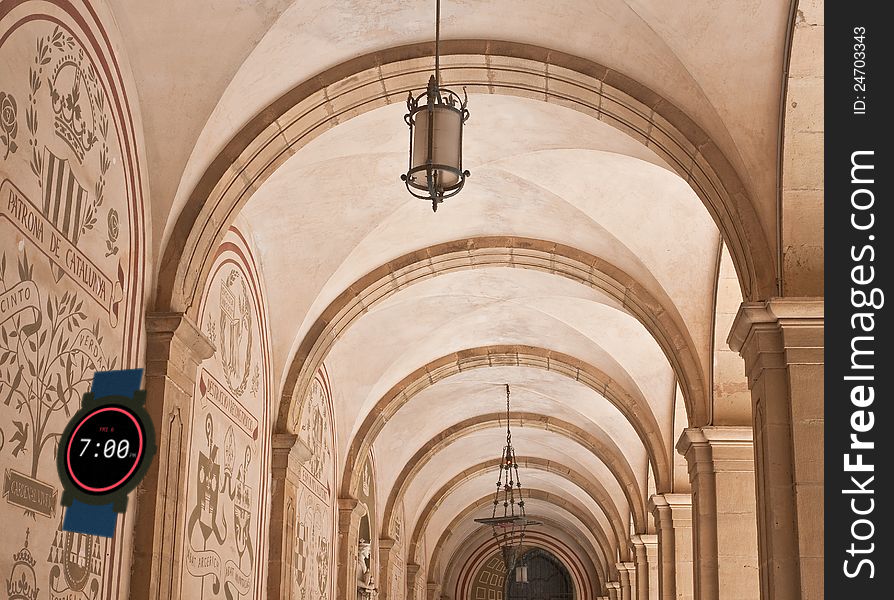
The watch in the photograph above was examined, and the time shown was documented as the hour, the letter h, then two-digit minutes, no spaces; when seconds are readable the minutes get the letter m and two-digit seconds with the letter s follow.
7h00
